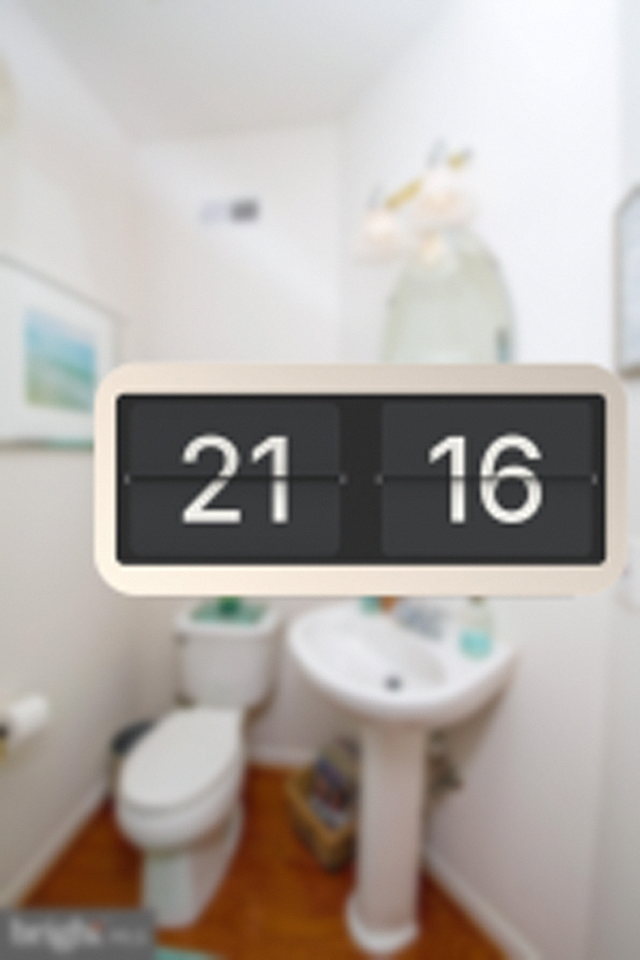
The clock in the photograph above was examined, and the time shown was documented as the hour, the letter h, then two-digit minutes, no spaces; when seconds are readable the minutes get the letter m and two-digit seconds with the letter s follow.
21h16
